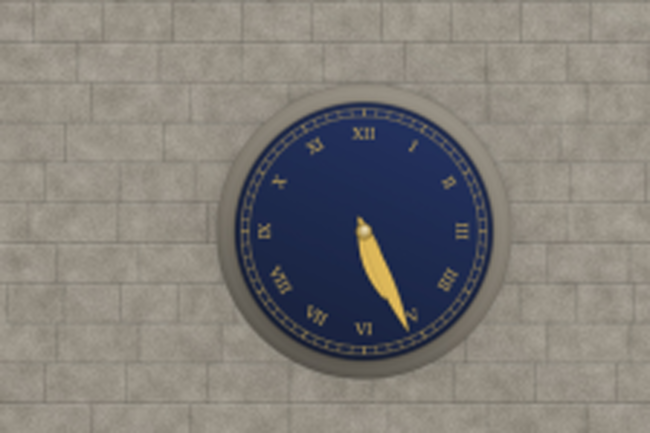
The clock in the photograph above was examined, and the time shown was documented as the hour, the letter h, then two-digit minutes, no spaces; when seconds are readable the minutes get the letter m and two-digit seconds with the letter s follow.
5h26
